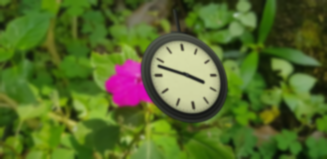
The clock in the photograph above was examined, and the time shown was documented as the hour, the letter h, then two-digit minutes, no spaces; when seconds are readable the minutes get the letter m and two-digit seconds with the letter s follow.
3h48
